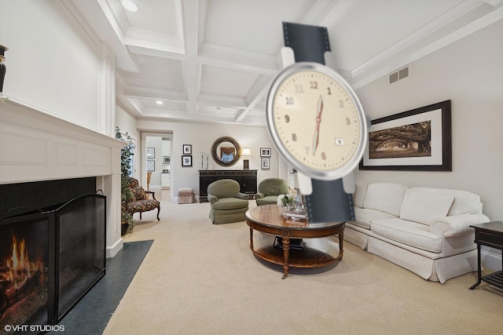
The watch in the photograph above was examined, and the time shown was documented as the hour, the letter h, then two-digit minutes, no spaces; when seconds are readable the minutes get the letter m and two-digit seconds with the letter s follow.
12h33
